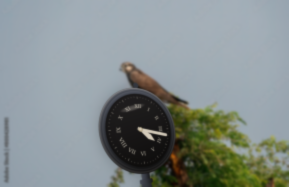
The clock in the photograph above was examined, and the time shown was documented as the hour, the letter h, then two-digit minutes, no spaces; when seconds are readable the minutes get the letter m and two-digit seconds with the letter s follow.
4h17
